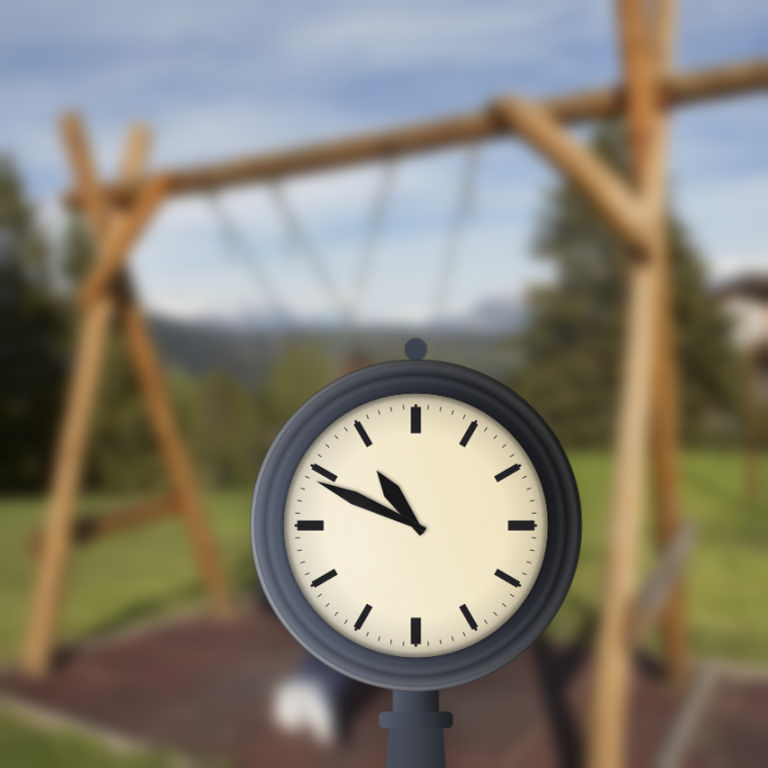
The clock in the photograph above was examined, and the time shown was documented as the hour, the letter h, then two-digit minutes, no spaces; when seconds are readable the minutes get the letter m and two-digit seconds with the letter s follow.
10h49
